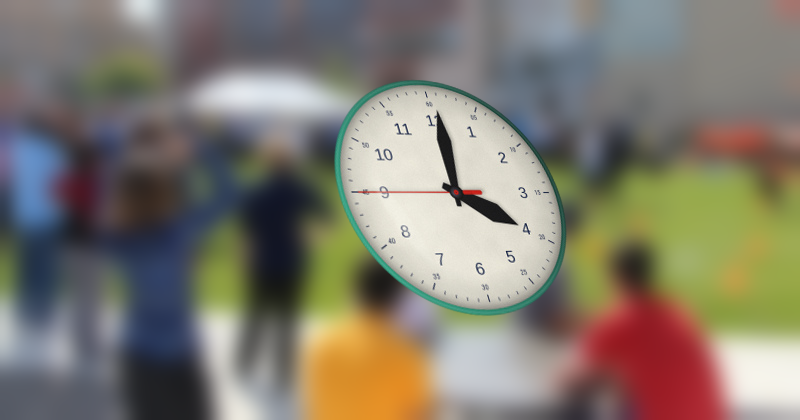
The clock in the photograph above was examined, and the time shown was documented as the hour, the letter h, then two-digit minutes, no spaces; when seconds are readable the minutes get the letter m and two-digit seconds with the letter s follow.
4h00m45s
